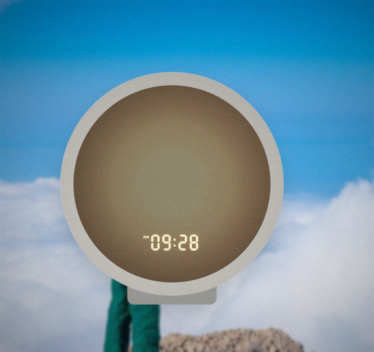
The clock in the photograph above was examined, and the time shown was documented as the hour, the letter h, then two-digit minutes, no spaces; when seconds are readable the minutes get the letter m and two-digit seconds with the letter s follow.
9h28
